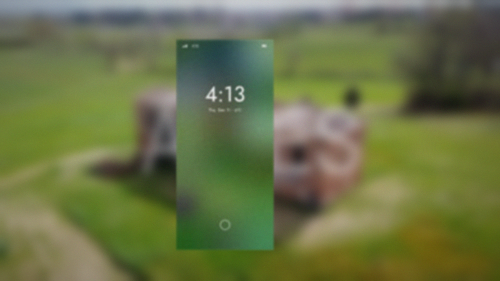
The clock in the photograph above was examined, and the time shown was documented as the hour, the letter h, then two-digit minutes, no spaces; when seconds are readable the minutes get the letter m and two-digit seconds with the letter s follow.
4h13
